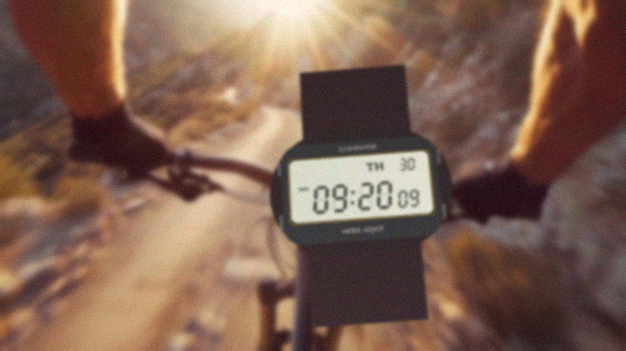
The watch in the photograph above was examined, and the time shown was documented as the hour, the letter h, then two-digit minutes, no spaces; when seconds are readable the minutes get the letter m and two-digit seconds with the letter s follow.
9h20m09s
